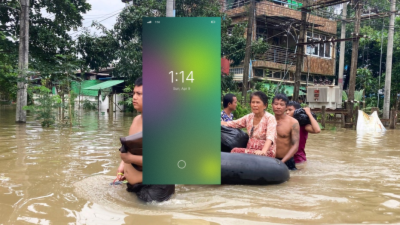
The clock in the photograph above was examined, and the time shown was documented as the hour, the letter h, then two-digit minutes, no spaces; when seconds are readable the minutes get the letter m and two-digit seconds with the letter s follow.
1h14
